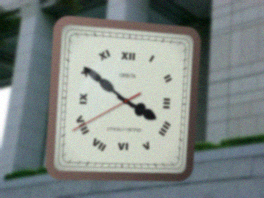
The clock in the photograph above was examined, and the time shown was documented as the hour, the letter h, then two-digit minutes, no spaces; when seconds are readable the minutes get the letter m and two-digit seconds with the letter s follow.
3h50m40s
